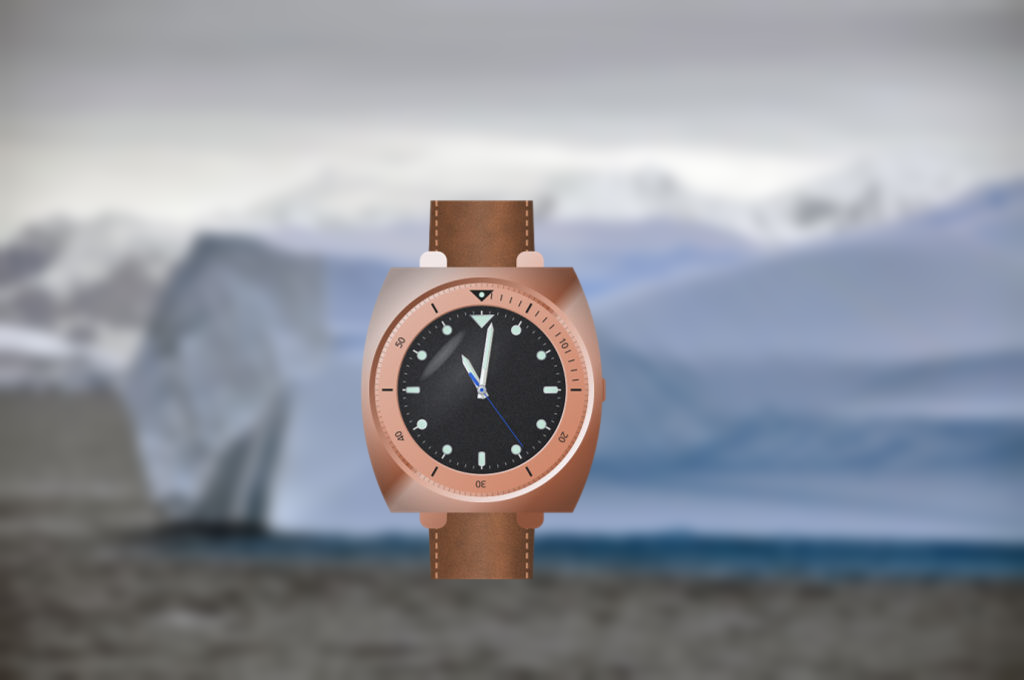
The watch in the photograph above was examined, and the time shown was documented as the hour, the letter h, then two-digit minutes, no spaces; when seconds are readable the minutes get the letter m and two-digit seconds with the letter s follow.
11h01m24s
